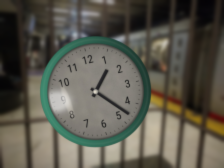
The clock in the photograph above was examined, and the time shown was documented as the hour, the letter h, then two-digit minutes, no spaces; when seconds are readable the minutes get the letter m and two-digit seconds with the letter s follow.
1h23
